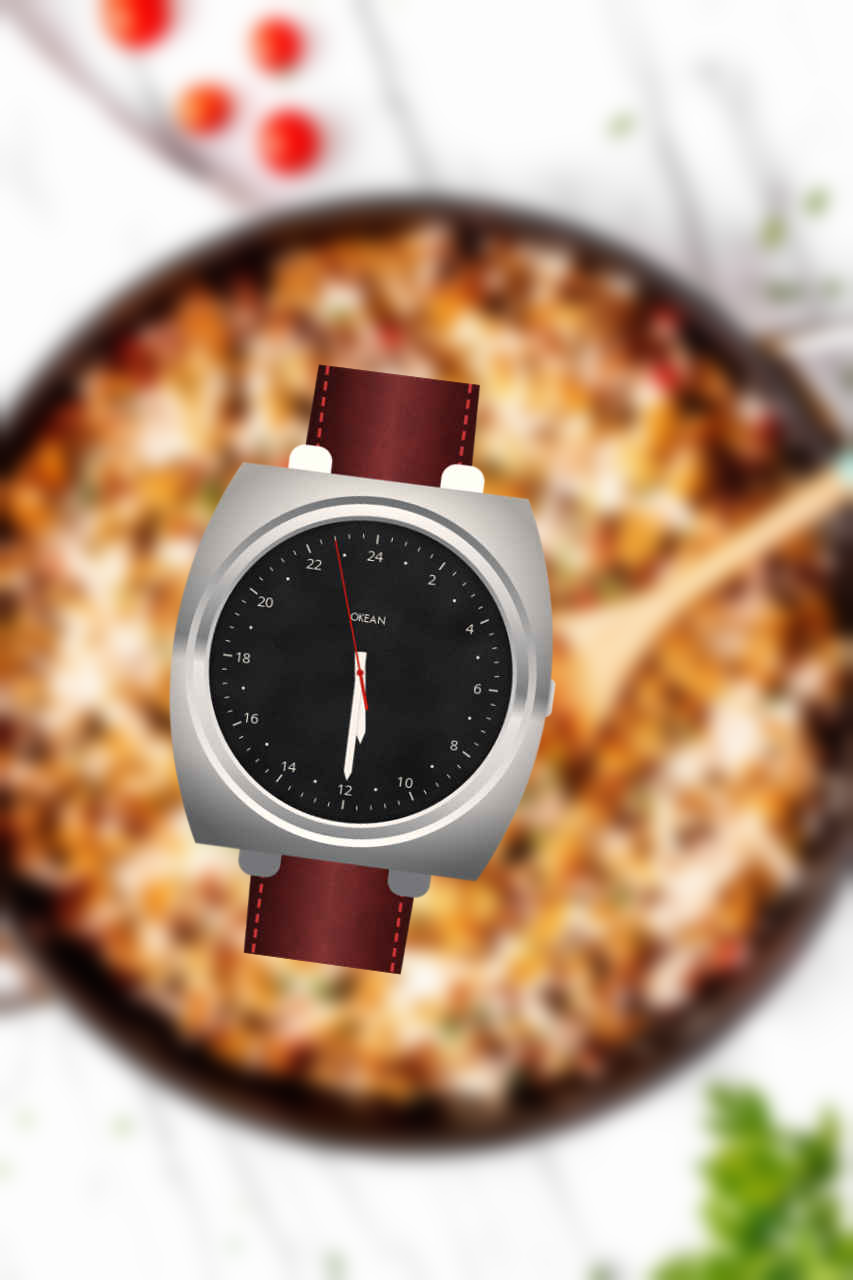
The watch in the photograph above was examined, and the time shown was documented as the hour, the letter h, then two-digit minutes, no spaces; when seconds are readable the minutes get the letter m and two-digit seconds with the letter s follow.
11h29m57s
